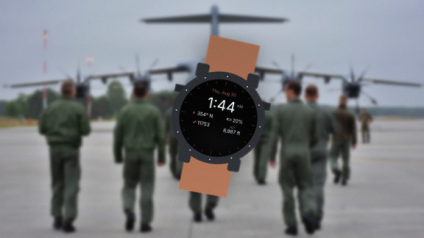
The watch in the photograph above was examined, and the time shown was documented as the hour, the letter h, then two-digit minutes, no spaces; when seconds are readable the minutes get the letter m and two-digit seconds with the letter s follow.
1h44
